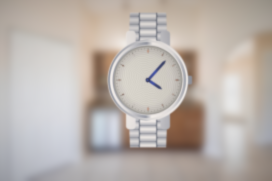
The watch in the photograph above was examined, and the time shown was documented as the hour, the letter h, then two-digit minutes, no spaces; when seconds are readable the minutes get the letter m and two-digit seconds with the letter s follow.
4h07
